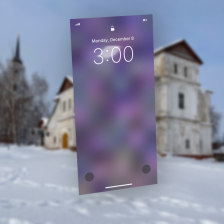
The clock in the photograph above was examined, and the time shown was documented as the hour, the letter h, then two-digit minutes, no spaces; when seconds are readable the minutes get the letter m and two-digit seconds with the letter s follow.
3h00
